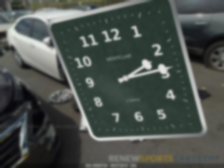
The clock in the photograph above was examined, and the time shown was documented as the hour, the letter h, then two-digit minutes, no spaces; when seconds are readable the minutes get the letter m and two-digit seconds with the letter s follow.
2h14
